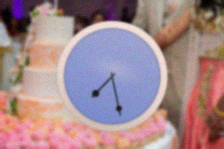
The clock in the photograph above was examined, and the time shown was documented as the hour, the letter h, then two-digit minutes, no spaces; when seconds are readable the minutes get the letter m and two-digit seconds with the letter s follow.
7h28
